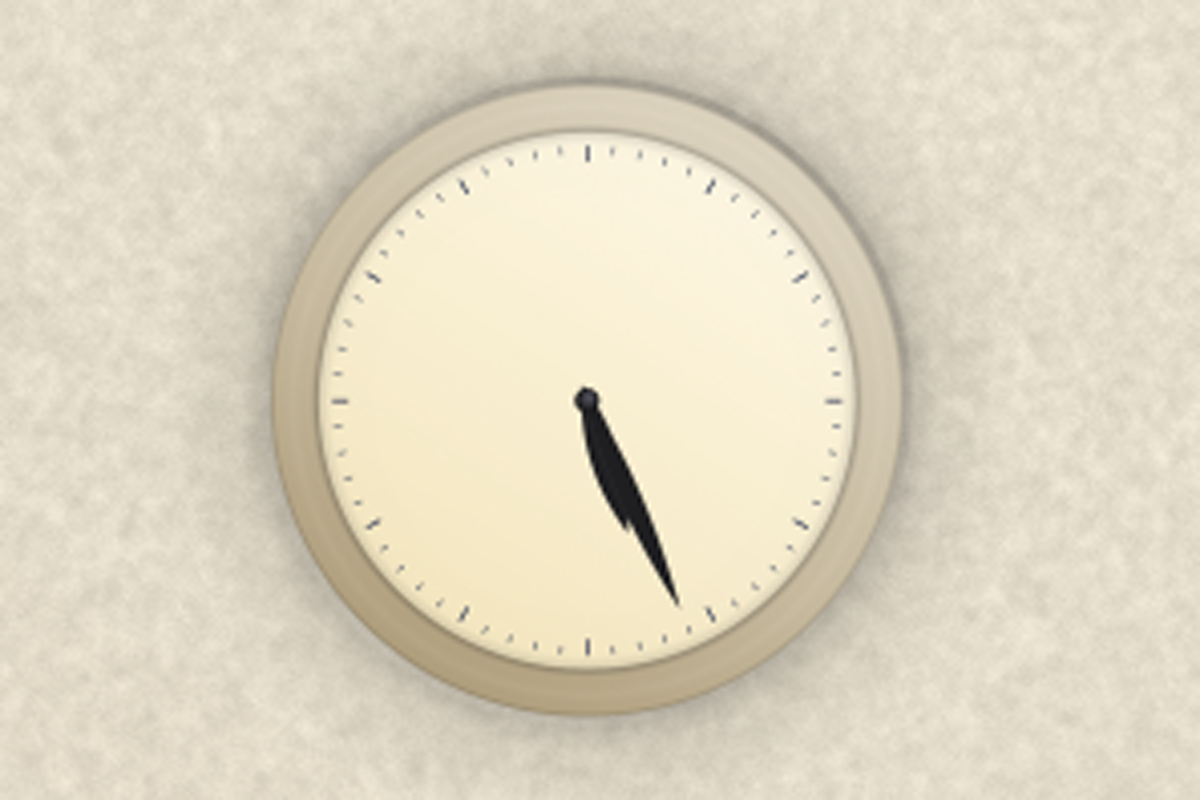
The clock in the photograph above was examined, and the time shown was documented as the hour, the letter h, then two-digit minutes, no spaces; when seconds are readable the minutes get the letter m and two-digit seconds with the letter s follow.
5h26
